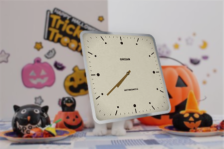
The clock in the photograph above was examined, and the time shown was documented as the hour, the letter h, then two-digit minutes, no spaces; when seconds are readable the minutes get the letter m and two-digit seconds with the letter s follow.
7h39
